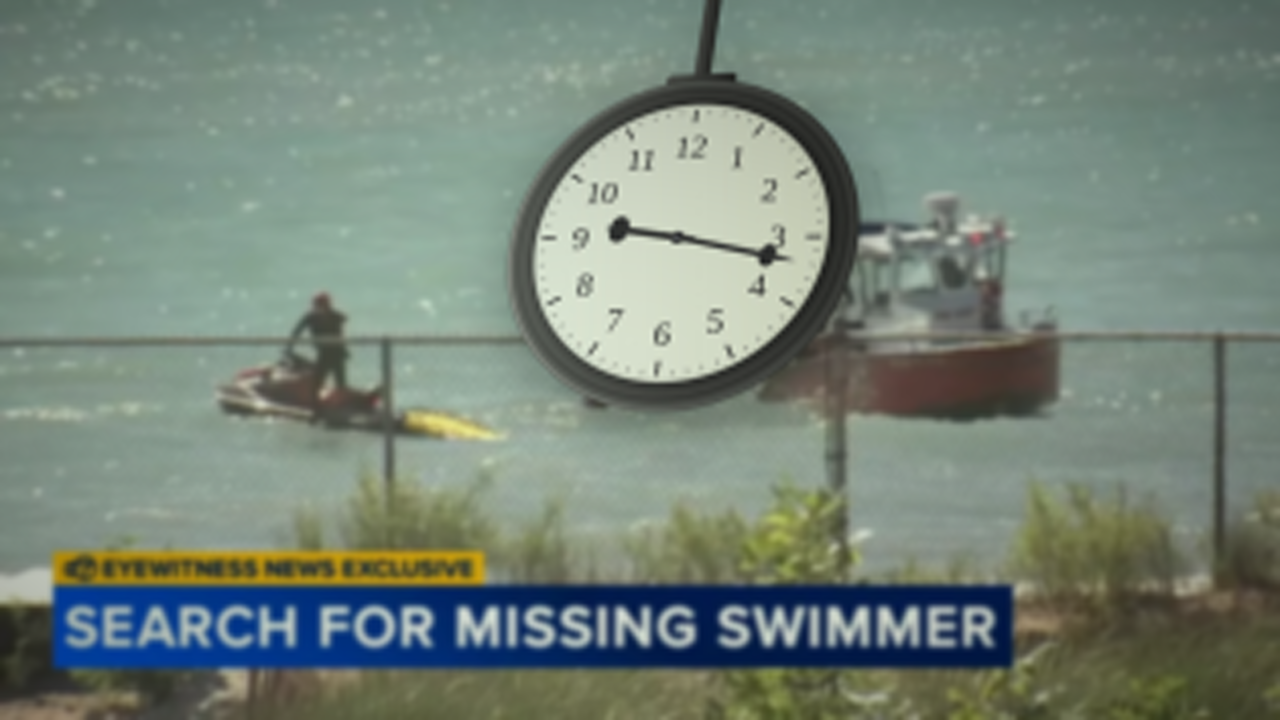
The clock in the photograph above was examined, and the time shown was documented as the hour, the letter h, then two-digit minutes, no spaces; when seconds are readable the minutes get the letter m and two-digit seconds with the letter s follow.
9h17
